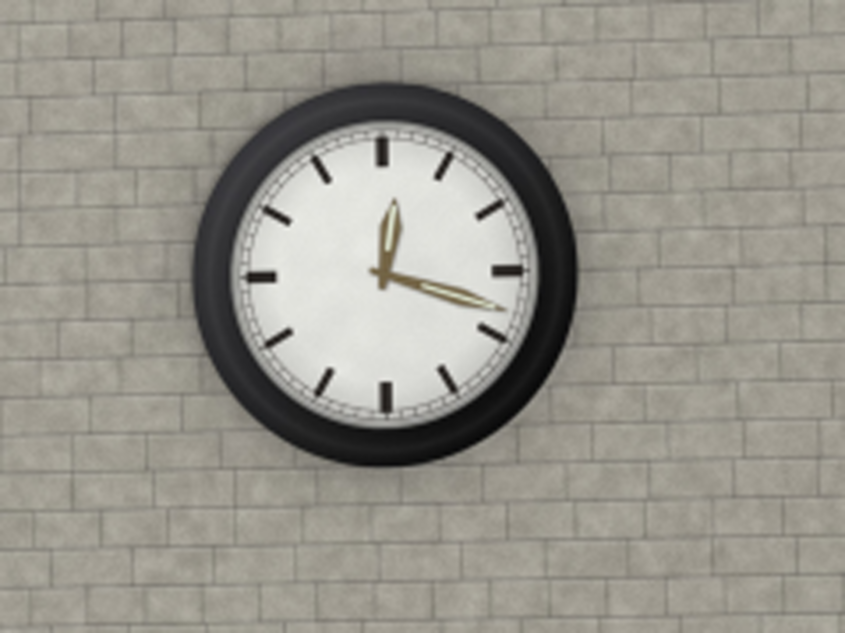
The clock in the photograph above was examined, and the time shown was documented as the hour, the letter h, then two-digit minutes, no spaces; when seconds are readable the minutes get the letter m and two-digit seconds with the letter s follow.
12h18
